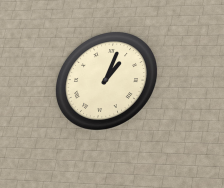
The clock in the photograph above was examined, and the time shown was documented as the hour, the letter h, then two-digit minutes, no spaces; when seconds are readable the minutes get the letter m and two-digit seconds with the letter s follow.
1h02
